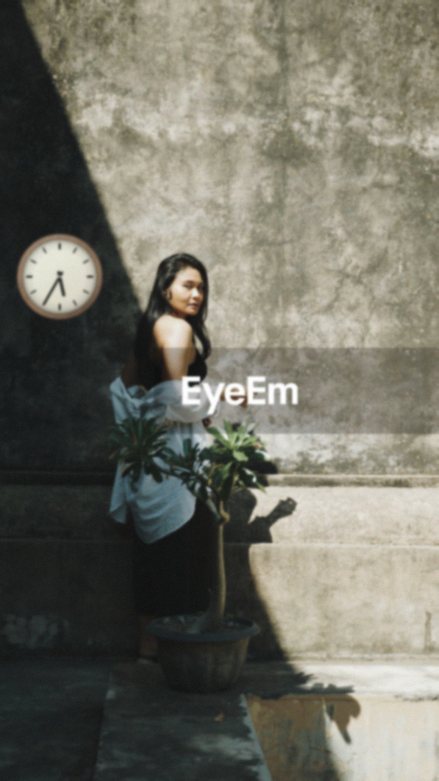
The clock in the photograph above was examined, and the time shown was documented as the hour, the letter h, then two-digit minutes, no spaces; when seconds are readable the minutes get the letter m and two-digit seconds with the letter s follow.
5h35
